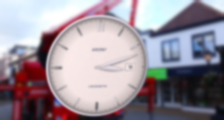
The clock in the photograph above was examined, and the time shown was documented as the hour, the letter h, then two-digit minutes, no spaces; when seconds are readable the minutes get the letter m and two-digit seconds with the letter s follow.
3h12
